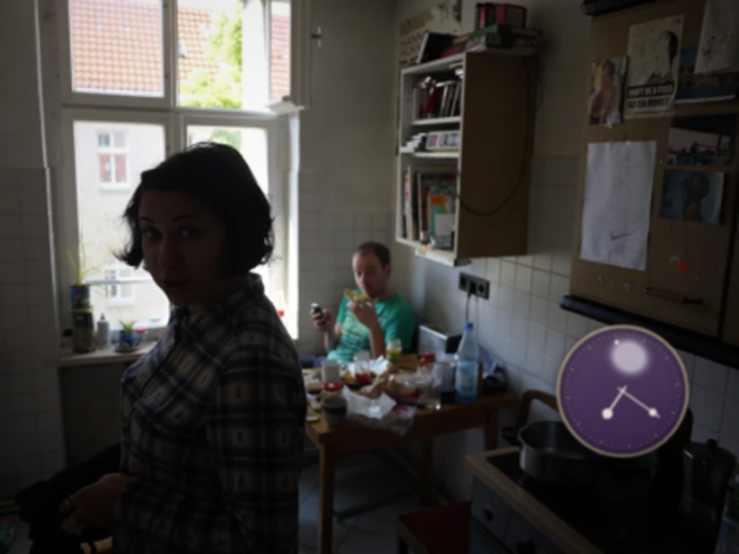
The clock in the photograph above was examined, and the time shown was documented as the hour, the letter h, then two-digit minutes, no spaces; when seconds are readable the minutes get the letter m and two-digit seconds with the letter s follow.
7h22
